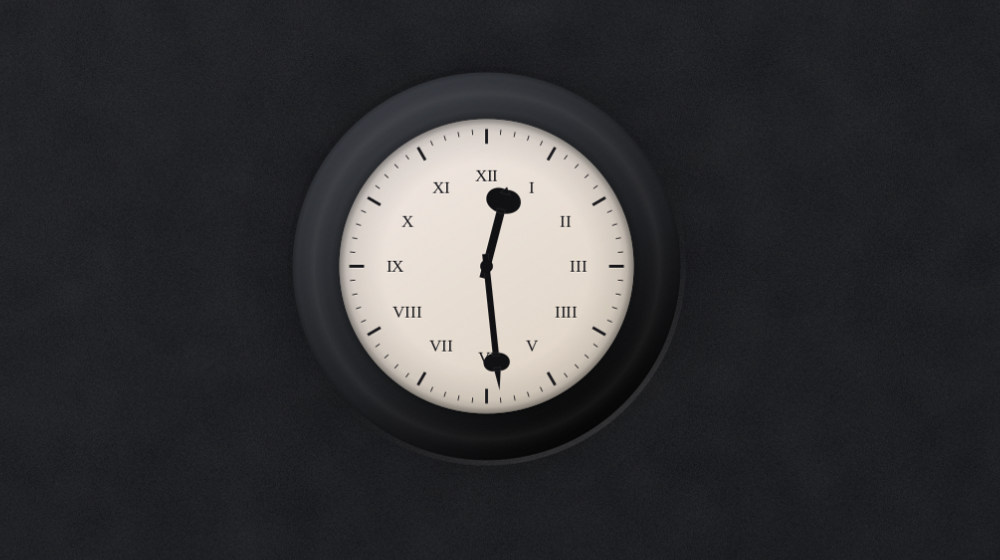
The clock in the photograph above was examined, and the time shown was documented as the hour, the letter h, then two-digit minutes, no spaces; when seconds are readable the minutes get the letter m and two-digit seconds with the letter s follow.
12h29
